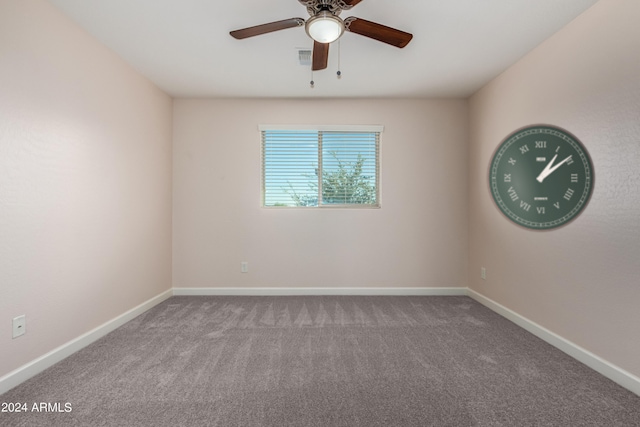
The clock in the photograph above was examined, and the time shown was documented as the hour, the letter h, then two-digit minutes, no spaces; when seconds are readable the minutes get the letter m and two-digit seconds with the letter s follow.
1h09
